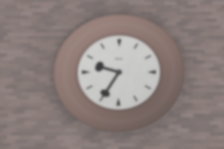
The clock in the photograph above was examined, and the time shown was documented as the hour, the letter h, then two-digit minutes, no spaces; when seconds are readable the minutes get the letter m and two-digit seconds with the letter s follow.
9h35
